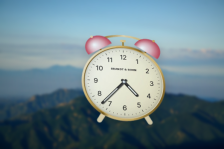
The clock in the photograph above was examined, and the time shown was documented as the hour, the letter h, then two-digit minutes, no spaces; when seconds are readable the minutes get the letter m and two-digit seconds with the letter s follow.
4h37
